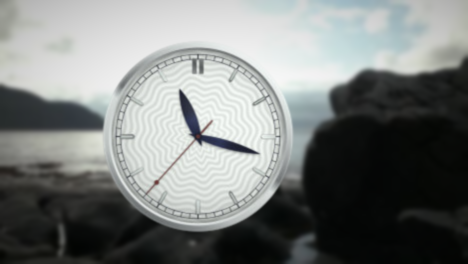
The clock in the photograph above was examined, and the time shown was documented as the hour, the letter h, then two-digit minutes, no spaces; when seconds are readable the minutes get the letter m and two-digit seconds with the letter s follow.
11h17m37s
